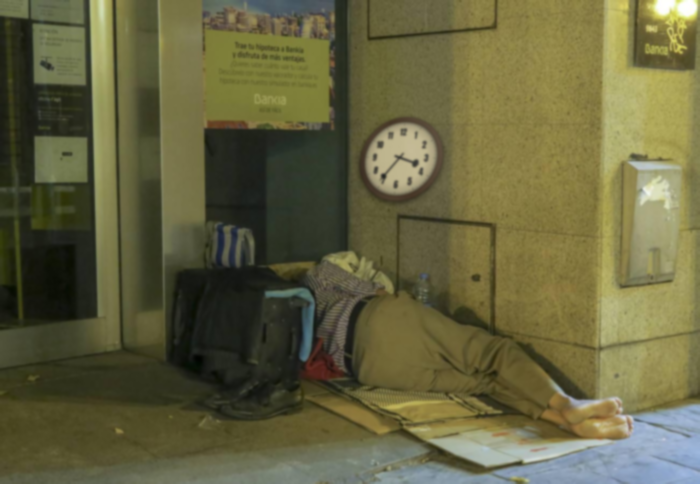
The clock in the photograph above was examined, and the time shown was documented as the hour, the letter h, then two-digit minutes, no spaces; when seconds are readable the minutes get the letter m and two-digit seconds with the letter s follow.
3h36
